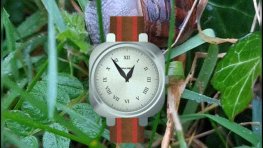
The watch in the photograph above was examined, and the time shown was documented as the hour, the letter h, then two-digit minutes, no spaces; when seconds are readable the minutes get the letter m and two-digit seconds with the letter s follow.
12h54
